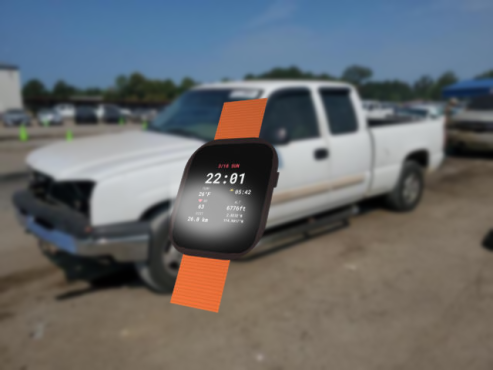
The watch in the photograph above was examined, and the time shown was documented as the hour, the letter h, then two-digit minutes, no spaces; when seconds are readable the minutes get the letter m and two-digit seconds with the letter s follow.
22h01
